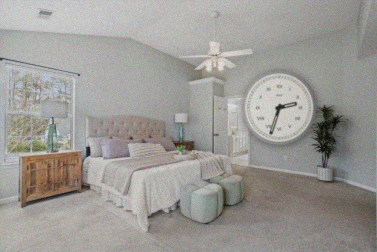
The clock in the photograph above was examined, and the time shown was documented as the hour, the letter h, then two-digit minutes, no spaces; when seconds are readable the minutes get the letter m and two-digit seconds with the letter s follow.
2h33
